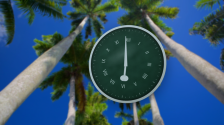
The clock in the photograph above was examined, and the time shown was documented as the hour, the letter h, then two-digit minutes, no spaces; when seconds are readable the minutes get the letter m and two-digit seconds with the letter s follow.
5h59
